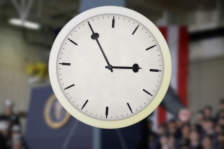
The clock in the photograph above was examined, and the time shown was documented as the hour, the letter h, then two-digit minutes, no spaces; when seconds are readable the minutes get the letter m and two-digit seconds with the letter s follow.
2h55
